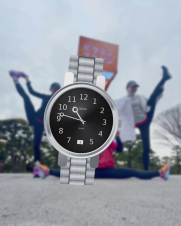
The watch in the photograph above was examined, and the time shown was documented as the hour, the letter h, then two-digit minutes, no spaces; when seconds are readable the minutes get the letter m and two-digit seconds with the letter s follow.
10h47
